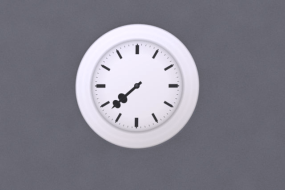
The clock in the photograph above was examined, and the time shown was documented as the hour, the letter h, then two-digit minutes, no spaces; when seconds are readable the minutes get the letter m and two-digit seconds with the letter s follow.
7h38
